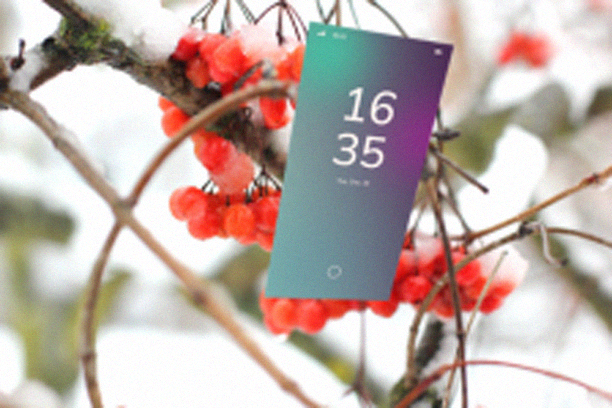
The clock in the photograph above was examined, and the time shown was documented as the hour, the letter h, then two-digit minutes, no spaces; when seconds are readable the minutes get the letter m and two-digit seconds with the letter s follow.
16h35
